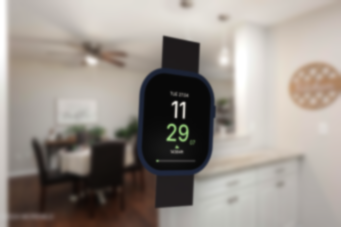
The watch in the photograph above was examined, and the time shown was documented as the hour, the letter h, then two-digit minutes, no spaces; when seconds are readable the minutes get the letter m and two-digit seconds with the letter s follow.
11h29
